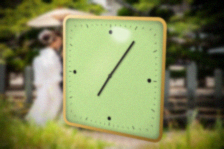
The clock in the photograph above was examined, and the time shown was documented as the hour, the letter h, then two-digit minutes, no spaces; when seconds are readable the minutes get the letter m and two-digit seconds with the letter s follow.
7h06
